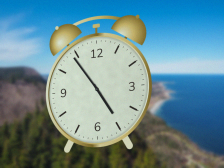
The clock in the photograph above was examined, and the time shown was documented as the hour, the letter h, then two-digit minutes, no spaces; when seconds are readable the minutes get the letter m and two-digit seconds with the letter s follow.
4h54
